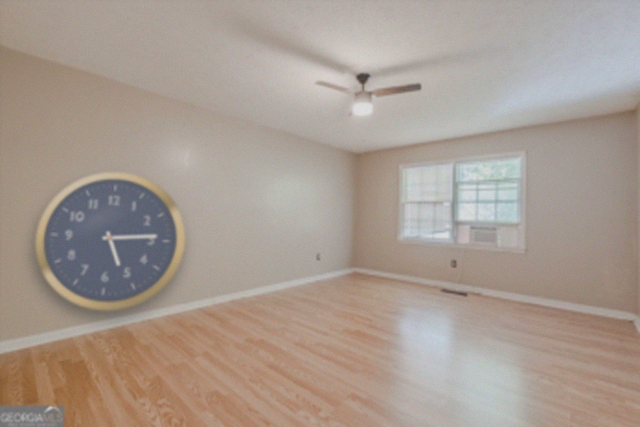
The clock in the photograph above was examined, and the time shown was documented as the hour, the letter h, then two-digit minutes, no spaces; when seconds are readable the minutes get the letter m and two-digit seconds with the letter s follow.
5h14
